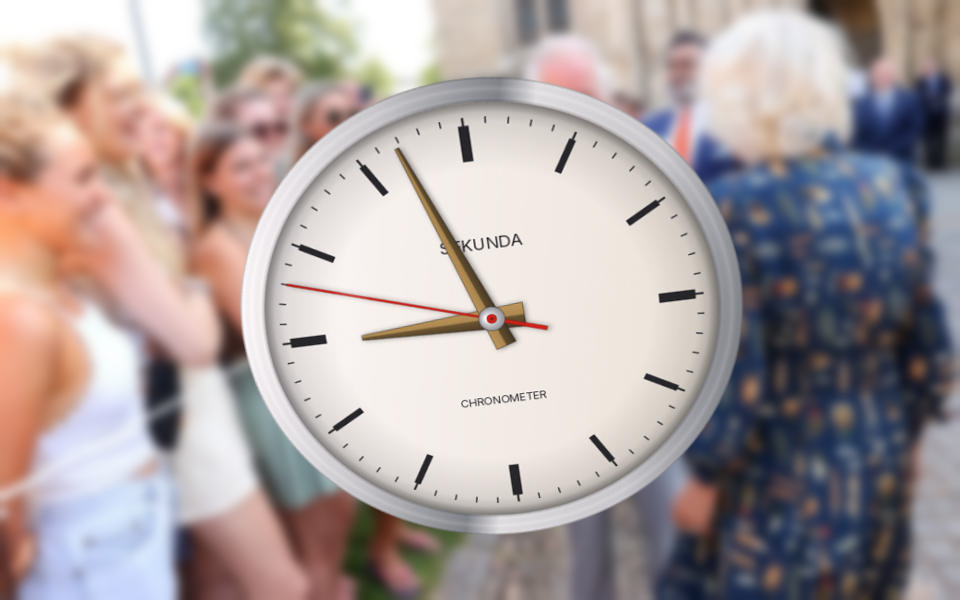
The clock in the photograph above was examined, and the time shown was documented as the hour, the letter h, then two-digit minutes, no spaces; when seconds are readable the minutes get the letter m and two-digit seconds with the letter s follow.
8h56m48s
